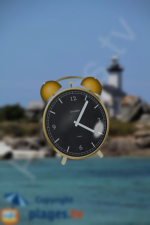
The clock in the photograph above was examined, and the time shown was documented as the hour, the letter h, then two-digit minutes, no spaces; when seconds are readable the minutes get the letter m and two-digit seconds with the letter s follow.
4h06
